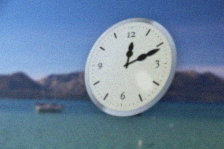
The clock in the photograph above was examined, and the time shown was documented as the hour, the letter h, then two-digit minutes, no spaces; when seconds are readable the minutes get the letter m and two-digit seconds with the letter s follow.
12h11
